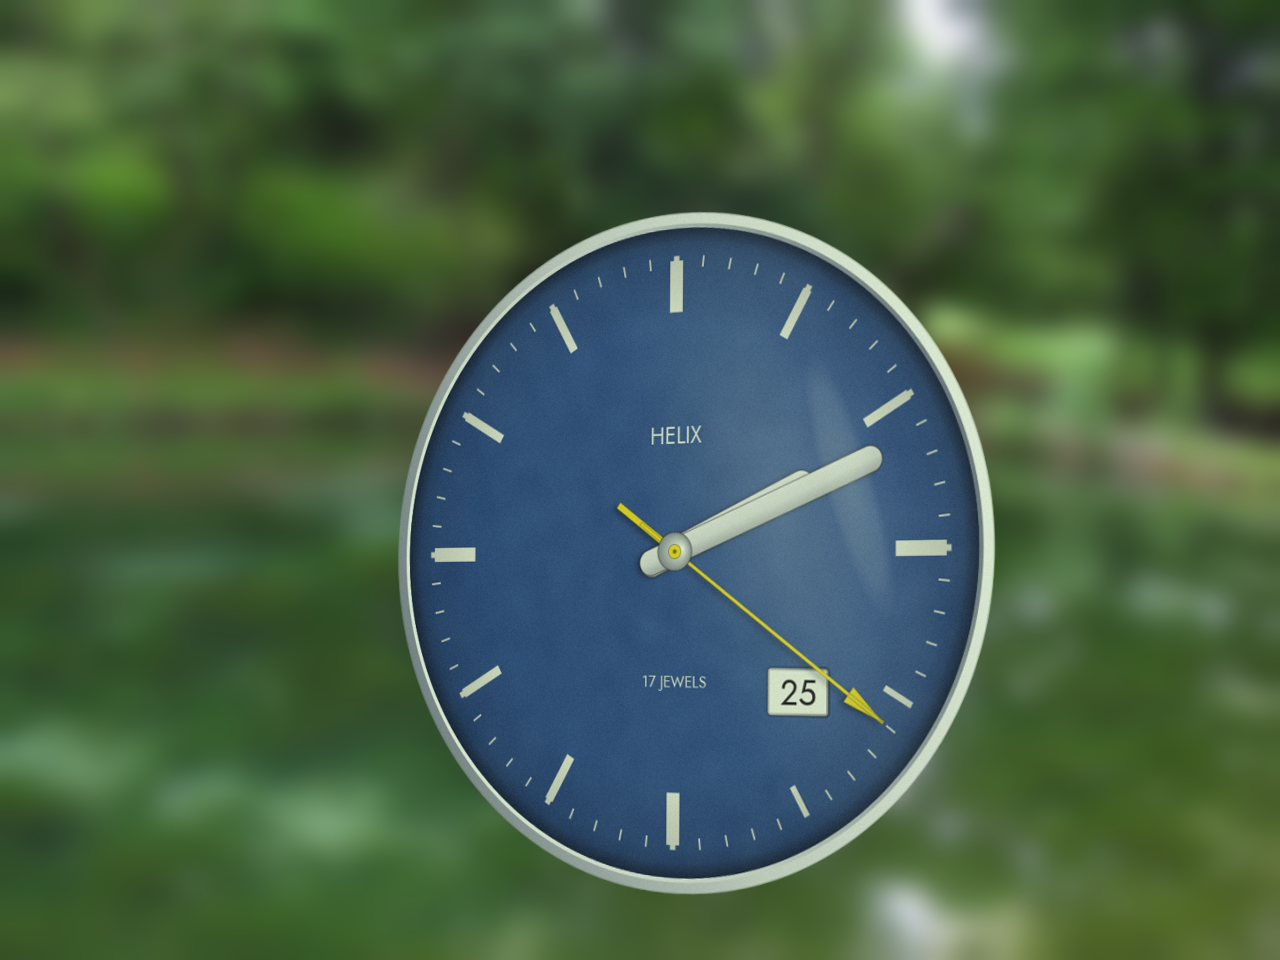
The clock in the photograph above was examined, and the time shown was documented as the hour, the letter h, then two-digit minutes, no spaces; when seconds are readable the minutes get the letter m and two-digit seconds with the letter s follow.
2h11m21s
